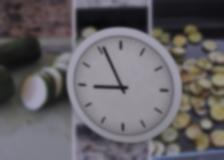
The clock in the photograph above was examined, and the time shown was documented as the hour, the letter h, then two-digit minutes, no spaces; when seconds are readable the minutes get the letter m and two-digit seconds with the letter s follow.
8h56
